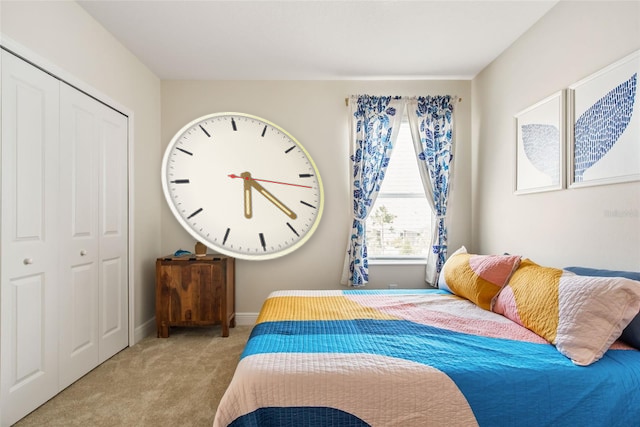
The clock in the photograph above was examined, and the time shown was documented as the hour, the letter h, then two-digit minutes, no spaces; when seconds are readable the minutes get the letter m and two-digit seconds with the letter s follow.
6h23m17s
